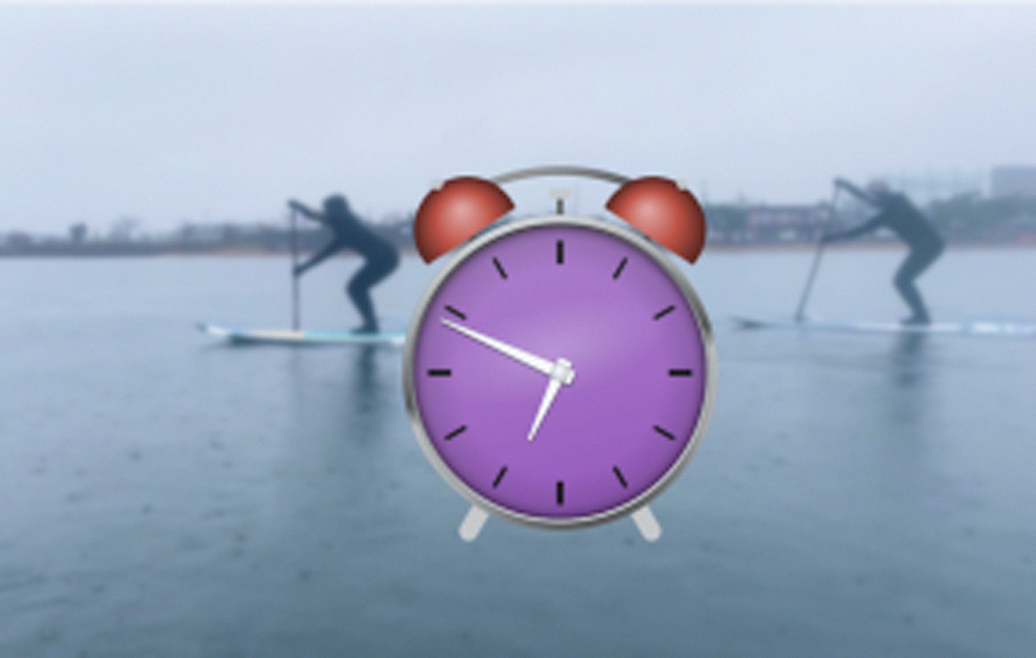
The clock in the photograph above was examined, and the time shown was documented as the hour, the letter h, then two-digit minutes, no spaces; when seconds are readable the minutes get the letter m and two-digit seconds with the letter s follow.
6h49
